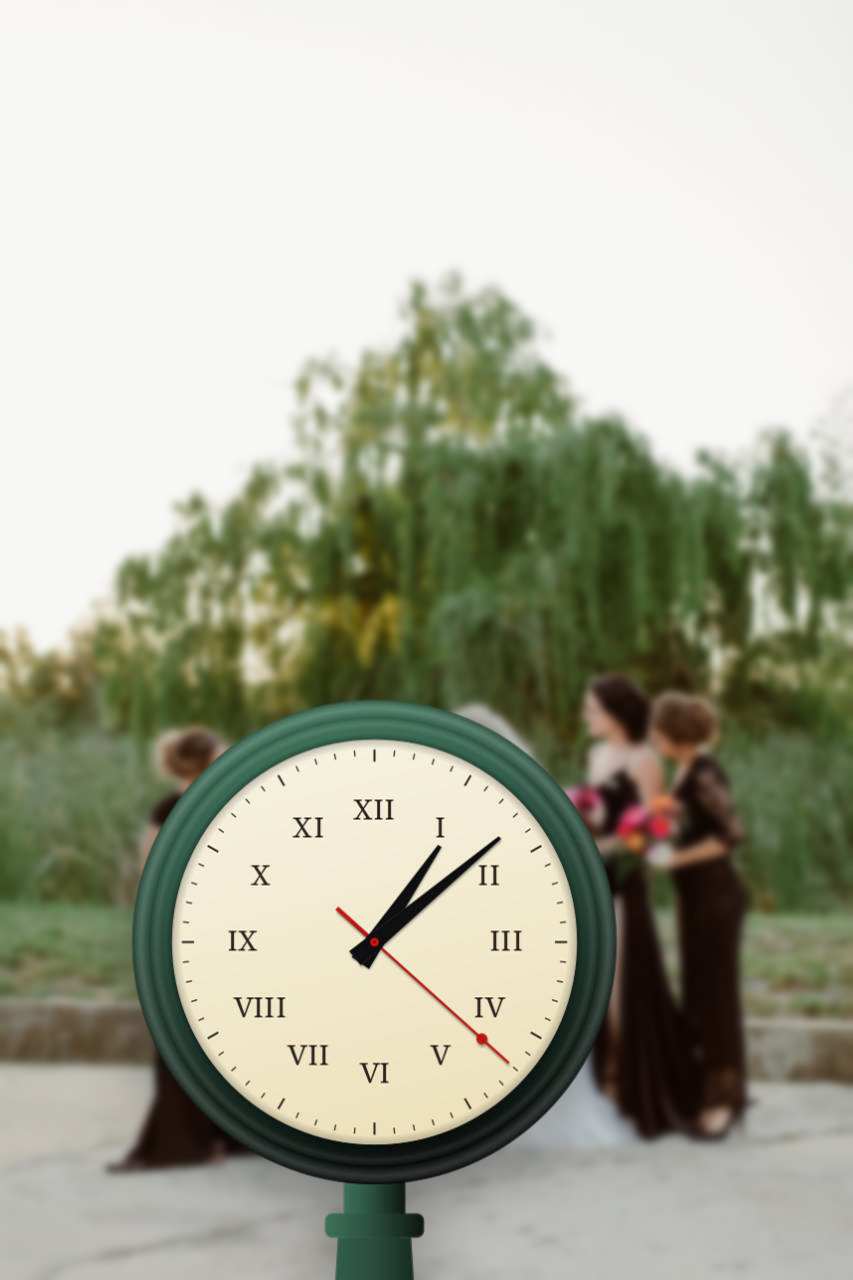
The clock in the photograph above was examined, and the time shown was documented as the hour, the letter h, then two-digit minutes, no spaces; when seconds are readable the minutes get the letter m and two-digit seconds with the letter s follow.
1h08m22s
